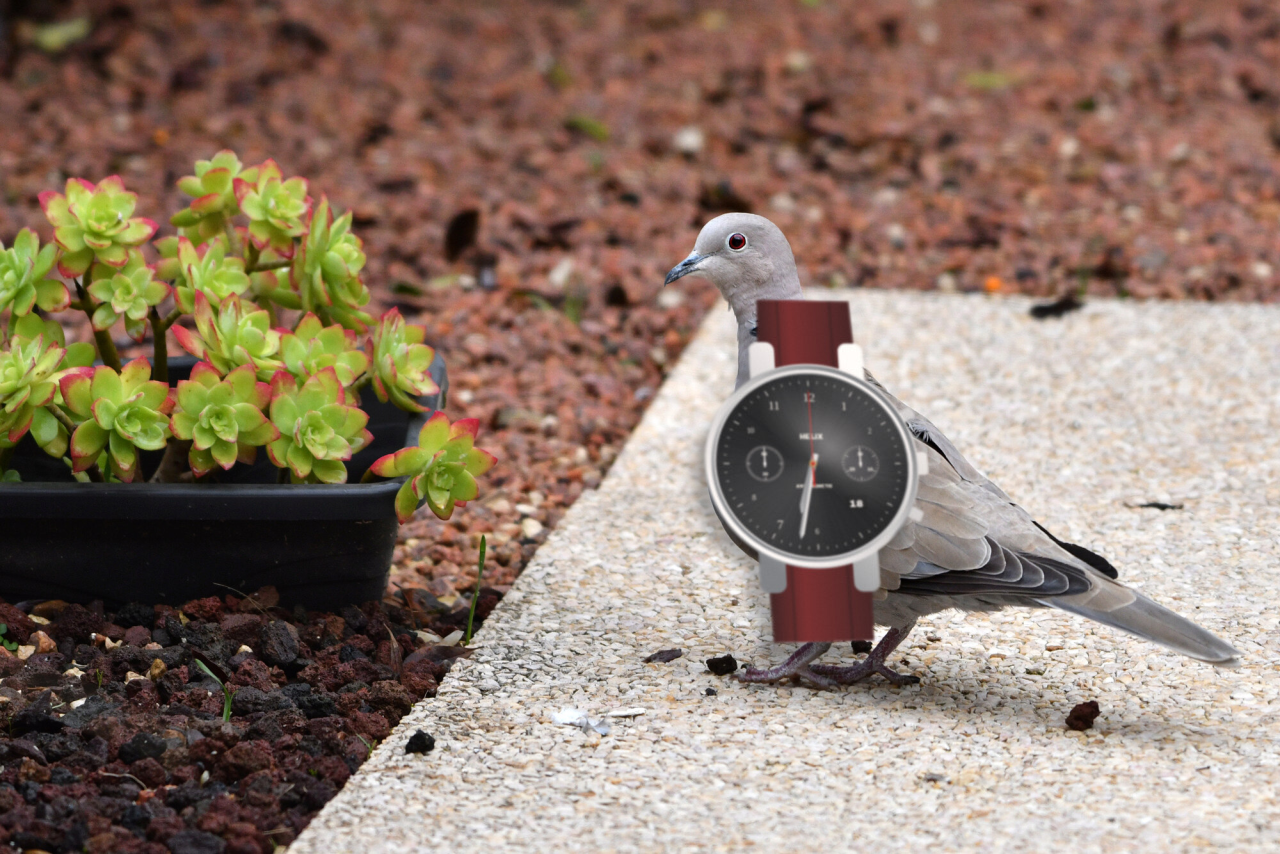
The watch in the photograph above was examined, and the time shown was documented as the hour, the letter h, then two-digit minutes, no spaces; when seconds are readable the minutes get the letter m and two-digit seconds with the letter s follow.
6h32
